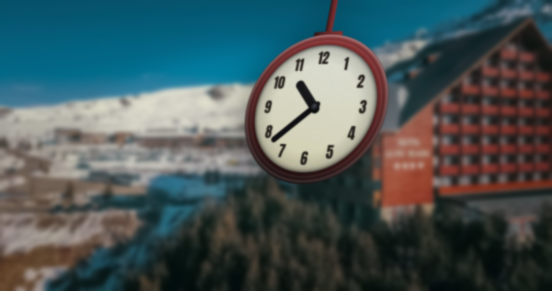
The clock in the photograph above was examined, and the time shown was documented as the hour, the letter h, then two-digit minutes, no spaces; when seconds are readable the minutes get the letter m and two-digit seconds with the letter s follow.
10h38
